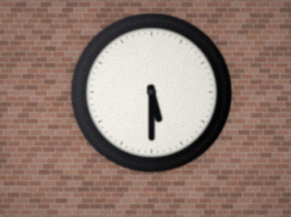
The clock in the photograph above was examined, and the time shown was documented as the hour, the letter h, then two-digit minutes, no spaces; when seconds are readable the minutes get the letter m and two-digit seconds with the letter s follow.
5h30
